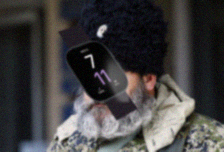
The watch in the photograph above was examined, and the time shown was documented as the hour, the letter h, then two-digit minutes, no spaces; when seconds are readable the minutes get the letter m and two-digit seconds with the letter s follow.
7h11
